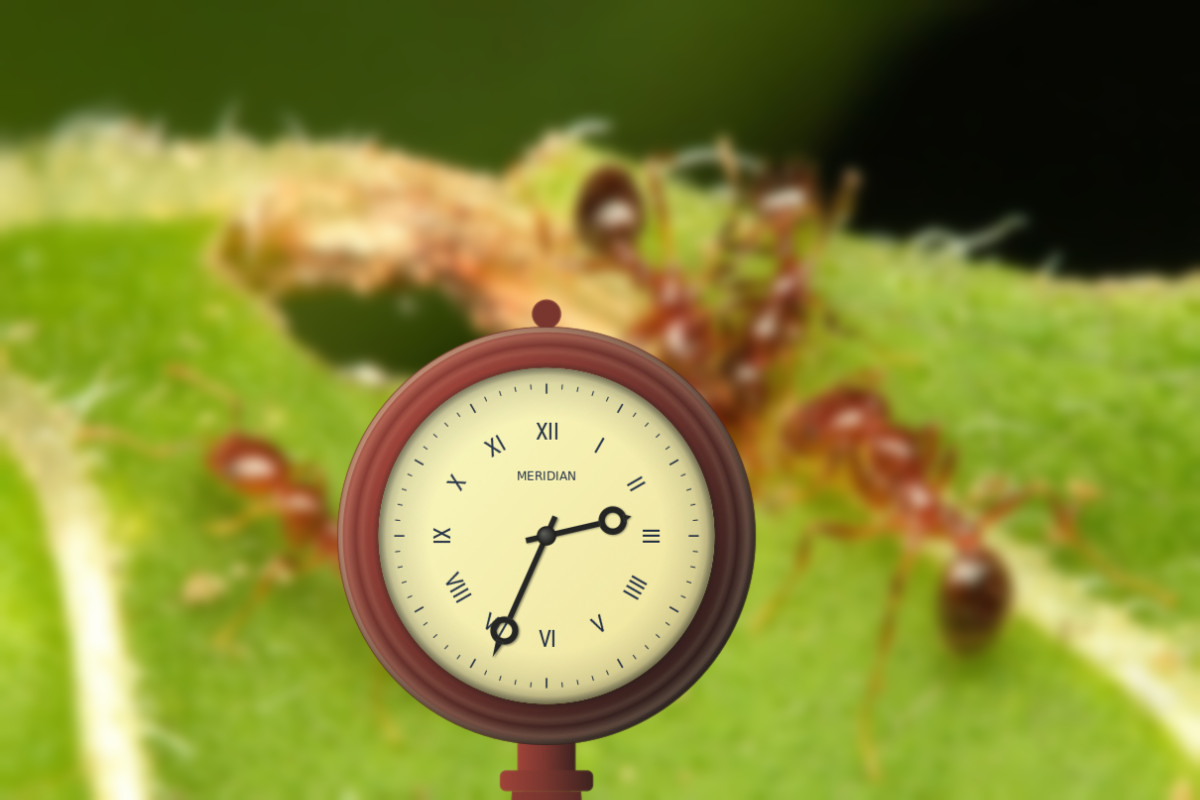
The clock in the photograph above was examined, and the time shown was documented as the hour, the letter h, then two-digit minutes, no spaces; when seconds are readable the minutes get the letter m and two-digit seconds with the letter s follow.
2h34
